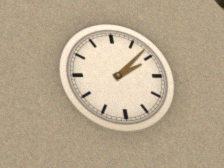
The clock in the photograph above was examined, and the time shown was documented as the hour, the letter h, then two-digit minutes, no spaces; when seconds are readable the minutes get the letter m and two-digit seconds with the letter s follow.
2h08
